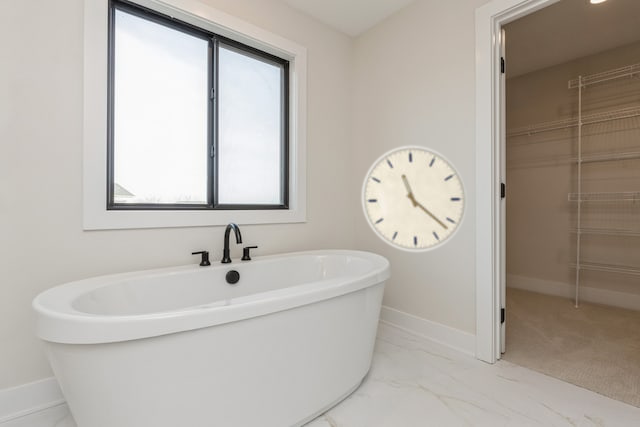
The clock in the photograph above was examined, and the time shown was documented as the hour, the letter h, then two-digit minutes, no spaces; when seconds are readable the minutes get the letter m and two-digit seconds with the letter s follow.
11h22
